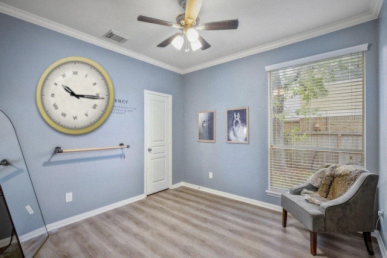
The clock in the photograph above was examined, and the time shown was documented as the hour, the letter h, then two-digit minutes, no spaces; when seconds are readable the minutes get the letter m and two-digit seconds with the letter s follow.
10h16
